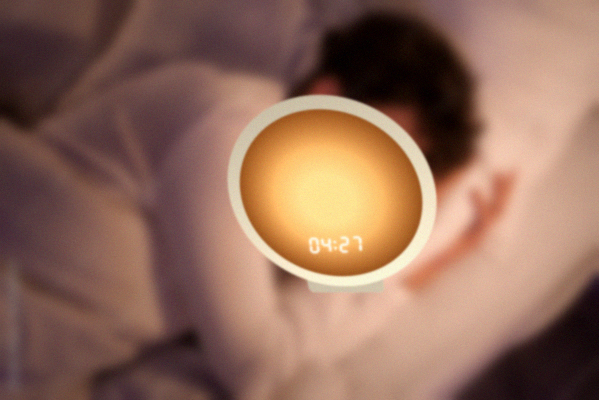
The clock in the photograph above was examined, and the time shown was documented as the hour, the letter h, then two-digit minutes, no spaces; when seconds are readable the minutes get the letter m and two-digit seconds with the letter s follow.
4h27
